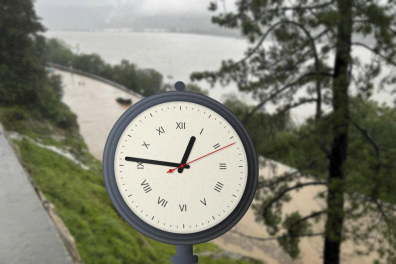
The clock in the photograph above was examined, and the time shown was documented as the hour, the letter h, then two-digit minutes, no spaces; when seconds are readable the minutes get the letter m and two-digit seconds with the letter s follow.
12h46m11s
